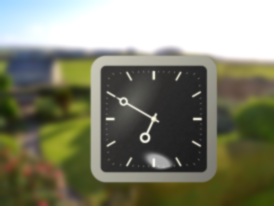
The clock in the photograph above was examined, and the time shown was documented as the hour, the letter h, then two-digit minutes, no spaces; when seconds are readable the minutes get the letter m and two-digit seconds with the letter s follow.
6h50
